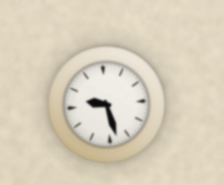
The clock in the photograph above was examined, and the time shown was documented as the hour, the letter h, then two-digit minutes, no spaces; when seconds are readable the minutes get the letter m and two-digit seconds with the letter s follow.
9h28
